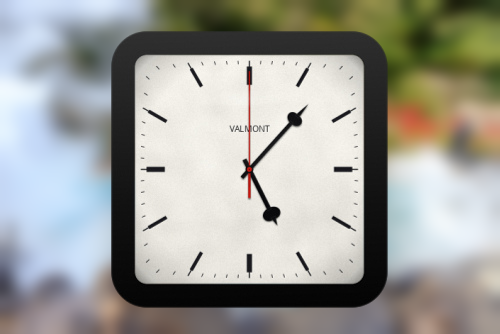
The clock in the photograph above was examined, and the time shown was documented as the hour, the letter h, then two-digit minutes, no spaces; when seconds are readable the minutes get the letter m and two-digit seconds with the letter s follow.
5h07m00s
